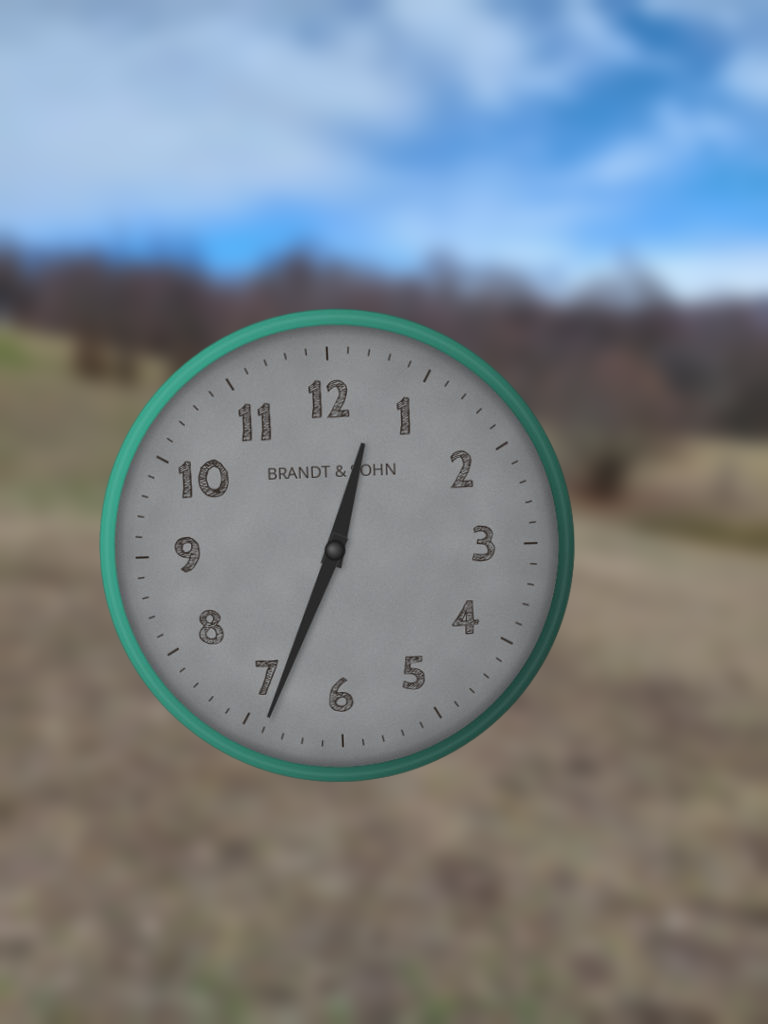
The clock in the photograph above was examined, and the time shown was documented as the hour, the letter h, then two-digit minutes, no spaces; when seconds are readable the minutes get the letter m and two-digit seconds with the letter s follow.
12h34
